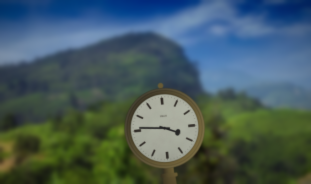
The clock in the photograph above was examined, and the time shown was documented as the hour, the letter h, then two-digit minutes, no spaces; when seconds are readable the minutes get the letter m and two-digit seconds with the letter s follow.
3h46
